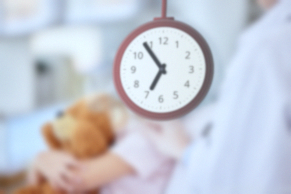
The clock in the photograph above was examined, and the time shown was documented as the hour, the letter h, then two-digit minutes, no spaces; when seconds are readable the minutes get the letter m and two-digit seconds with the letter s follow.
6h54
